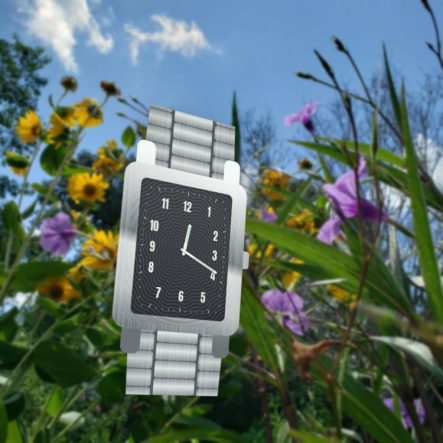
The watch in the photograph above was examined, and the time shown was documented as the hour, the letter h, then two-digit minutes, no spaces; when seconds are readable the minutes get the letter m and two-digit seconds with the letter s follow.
12h19
